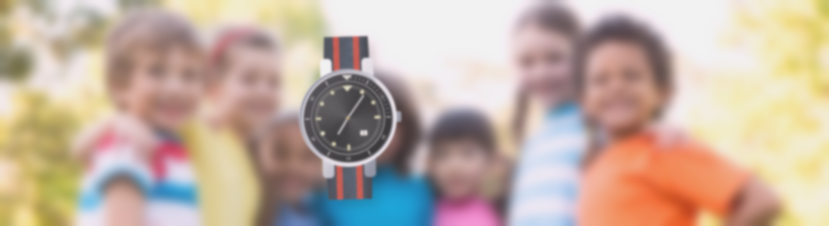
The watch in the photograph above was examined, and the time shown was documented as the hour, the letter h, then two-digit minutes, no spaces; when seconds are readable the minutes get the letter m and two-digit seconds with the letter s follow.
7h06
